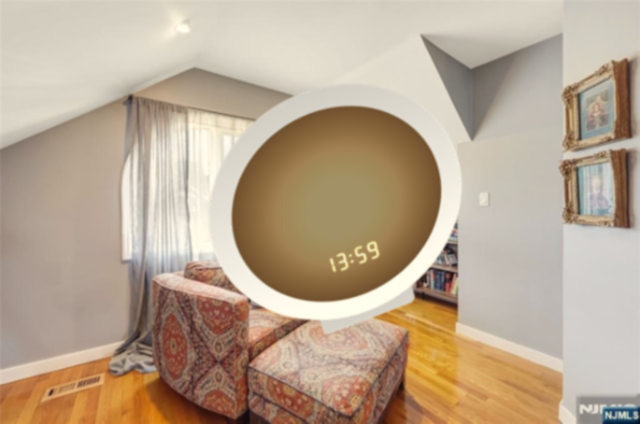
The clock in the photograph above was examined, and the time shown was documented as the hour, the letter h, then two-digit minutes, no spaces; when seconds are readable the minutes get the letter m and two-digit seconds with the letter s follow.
13h59
